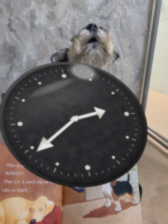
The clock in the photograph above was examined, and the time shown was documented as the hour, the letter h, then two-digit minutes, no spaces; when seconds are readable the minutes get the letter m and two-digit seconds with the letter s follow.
2h39
